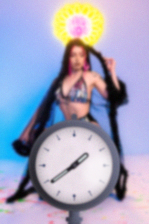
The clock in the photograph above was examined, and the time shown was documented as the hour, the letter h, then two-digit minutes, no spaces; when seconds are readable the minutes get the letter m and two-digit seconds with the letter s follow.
1h39
